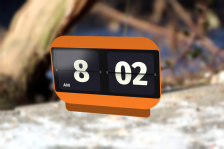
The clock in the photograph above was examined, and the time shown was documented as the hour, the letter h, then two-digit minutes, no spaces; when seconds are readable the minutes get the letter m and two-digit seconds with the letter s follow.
8h02
